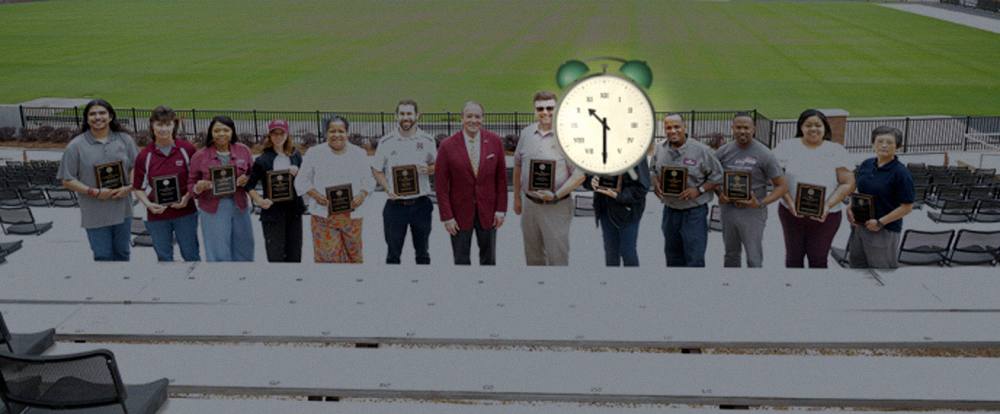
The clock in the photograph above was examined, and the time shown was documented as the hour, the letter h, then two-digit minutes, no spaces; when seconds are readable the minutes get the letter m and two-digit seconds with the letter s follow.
10h30
